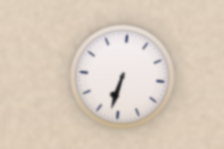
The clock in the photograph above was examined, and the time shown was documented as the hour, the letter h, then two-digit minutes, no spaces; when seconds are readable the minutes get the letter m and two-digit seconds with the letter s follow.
6h32
